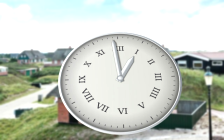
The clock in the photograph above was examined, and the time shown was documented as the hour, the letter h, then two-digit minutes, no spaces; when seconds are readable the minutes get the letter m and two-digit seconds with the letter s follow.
12h59
